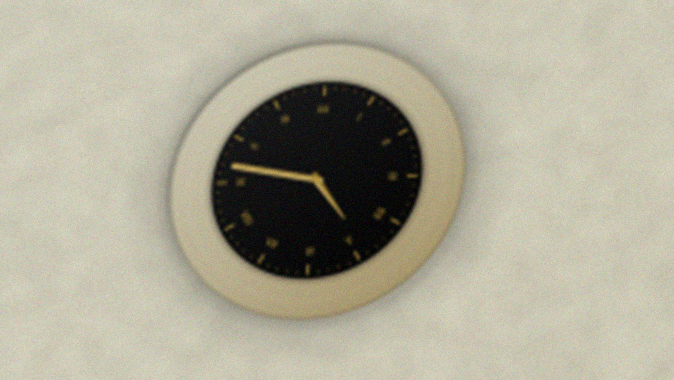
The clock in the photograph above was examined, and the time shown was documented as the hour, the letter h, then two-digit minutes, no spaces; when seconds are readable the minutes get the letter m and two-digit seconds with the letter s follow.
4h47
